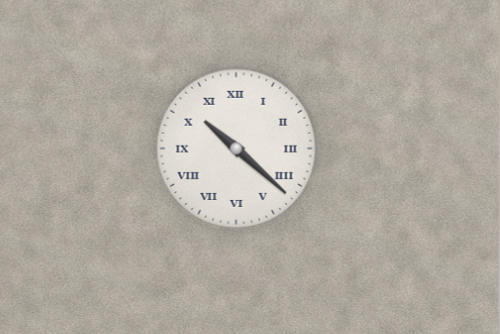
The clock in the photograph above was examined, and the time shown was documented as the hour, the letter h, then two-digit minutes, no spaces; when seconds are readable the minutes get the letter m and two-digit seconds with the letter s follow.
10h22
